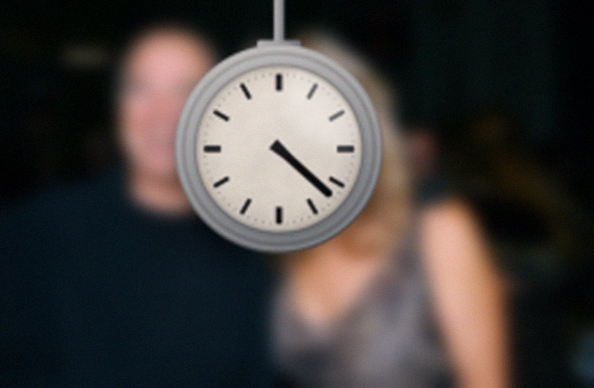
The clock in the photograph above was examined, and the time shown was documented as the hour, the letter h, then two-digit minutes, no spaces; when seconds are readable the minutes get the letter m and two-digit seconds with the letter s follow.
4h22
